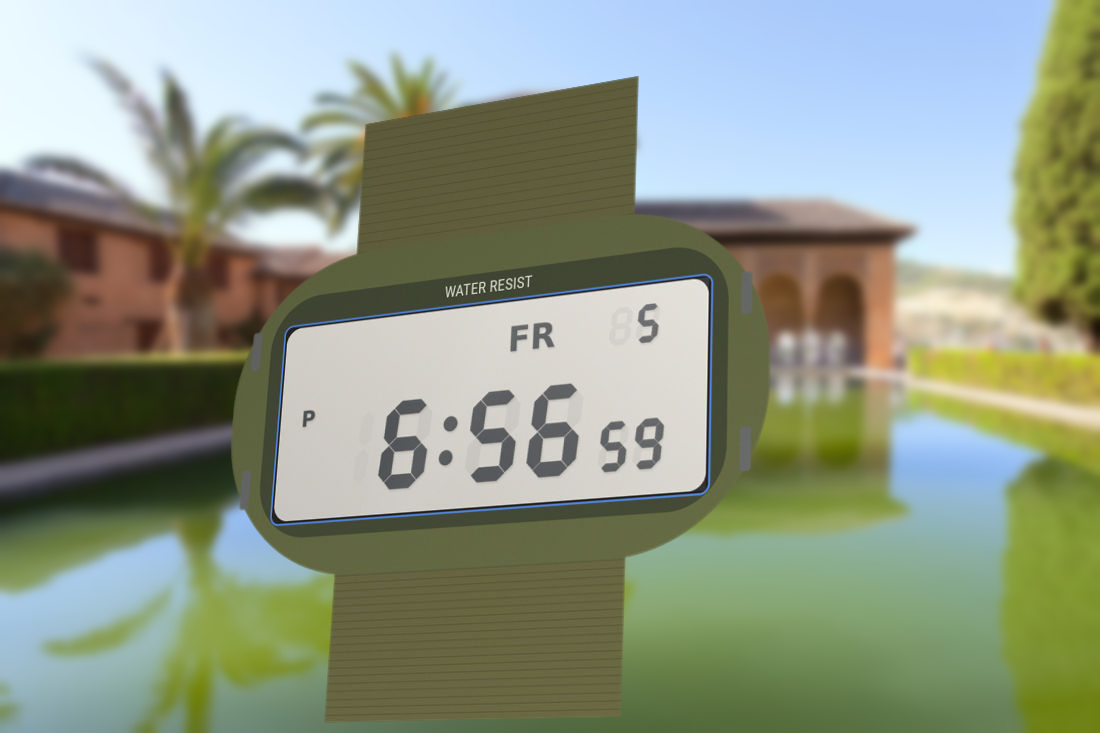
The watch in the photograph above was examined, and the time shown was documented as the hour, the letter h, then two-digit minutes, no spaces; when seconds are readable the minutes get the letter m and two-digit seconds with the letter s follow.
6h56m59s
